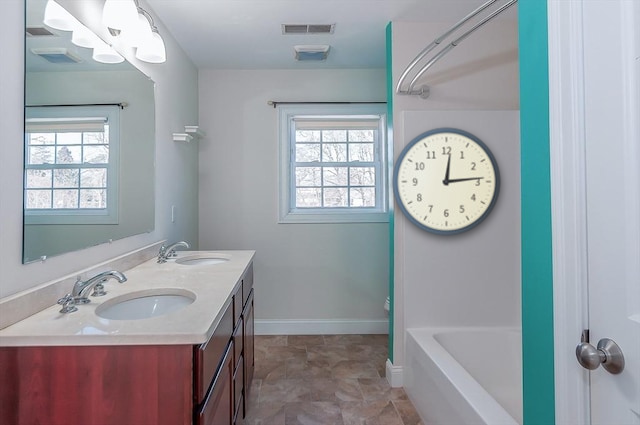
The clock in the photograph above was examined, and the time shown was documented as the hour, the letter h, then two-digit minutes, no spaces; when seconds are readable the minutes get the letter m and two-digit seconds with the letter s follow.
12h14
